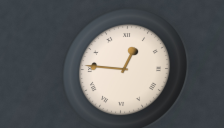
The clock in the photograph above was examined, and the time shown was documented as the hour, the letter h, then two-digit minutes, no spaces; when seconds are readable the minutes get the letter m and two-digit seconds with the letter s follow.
12h46
